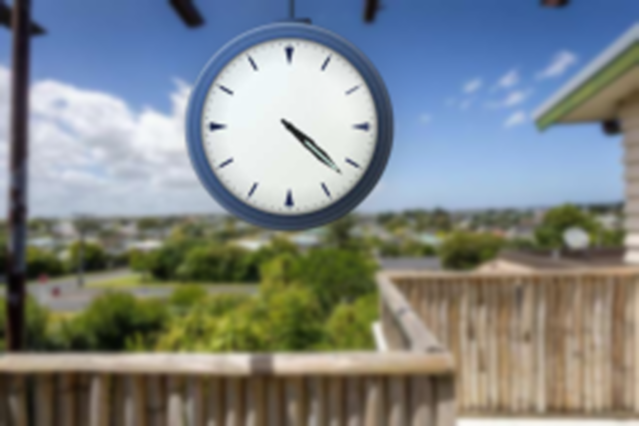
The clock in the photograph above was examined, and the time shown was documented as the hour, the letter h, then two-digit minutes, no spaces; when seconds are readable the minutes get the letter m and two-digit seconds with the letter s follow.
4h22
